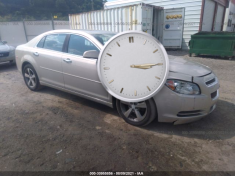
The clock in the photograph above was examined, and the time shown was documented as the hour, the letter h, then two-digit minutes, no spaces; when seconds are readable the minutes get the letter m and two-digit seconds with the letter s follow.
3h15
